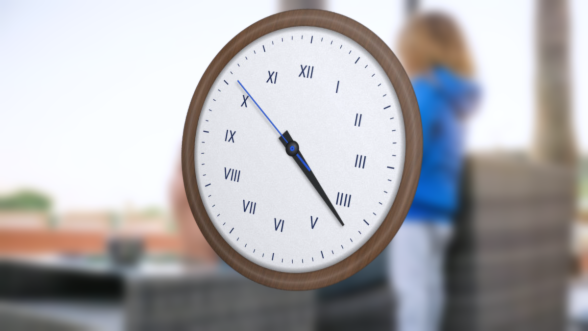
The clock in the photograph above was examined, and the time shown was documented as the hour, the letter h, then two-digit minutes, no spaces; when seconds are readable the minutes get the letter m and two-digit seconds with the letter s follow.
4h21m51s
